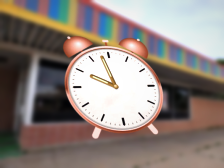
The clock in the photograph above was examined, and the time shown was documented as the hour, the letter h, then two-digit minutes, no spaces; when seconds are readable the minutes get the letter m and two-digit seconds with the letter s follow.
9h58
